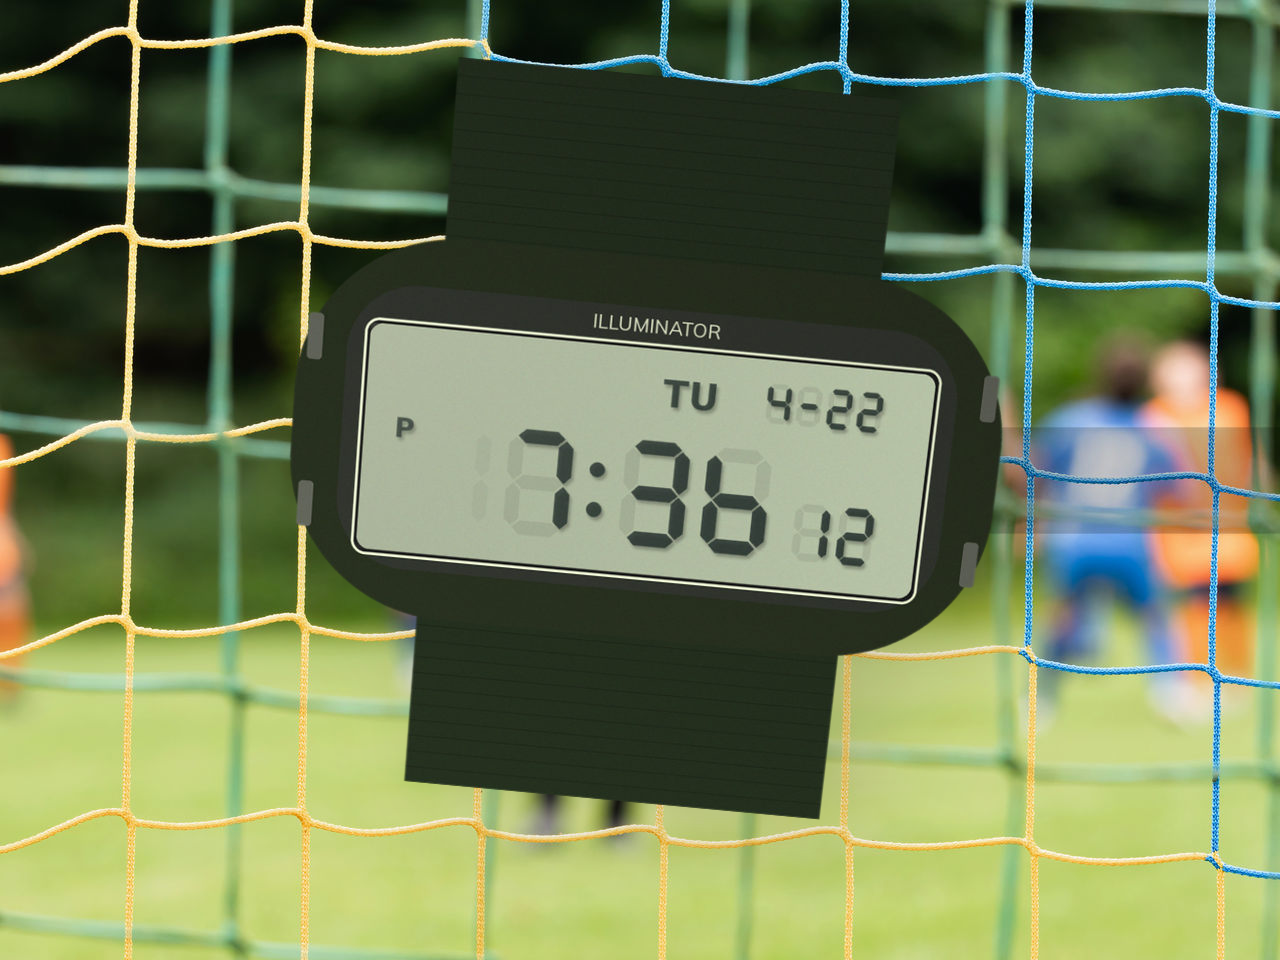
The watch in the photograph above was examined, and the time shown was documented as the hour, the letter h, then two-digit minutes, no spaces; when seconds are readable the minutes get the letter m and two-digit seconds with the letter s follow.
7h36m12s
